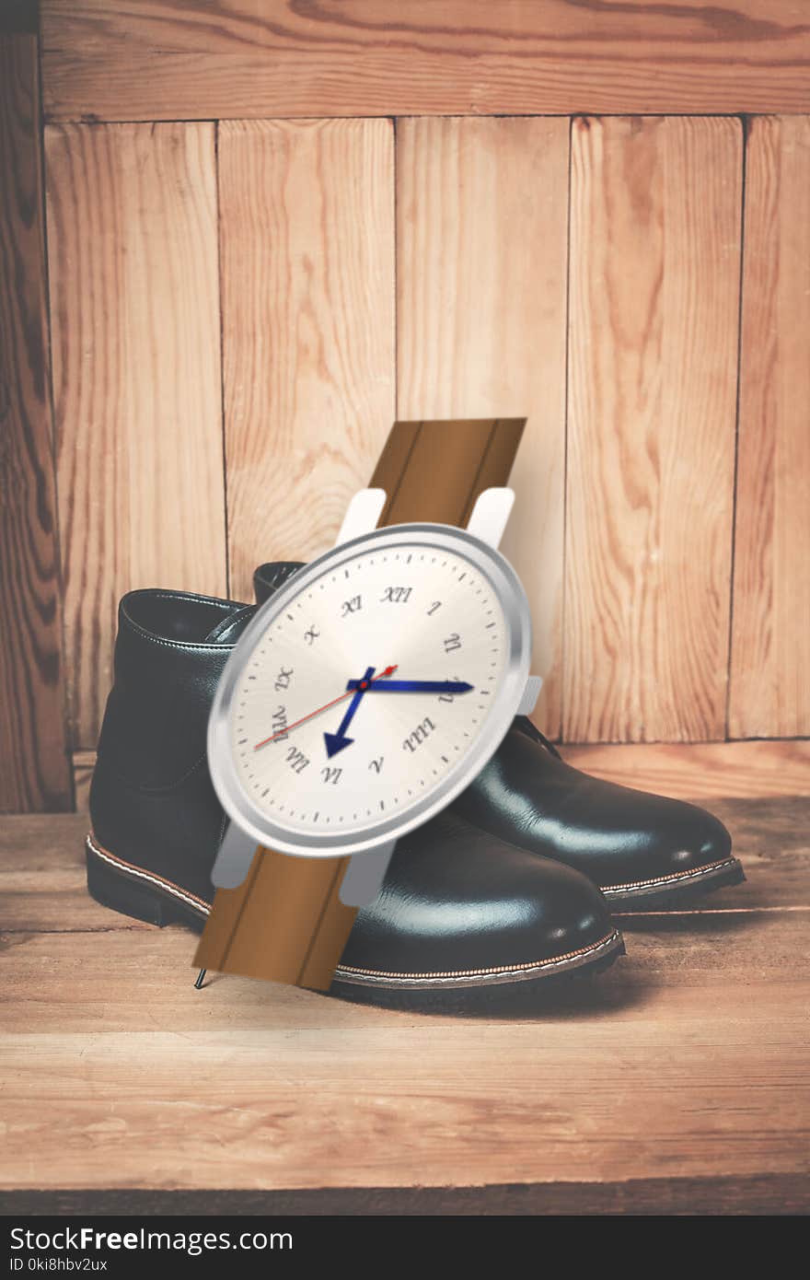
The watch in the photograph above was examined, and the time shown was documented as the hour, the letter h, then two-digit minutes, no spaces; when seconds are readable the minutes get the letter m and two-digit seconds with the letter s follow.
6h14m39s
